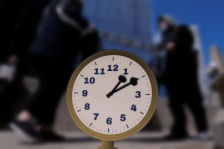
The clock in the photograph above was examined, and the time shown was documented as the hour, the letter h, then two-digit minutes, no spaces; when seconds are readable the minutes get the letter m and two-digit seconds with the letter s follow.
1h10
